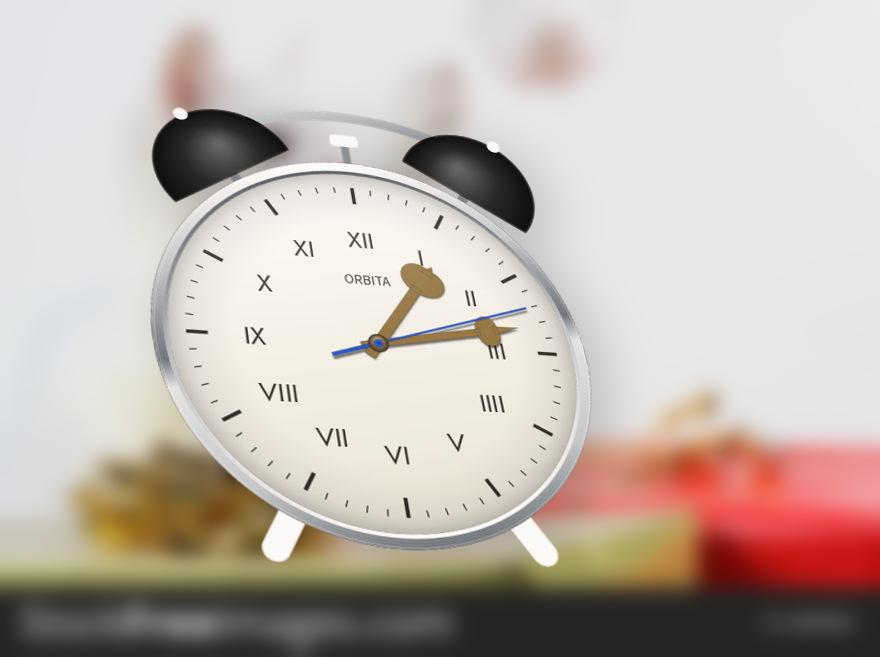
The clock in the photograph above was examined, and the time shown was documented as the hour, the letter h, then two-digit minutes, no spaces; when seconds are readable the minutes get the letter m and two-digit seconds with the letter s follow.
1h13m12s
